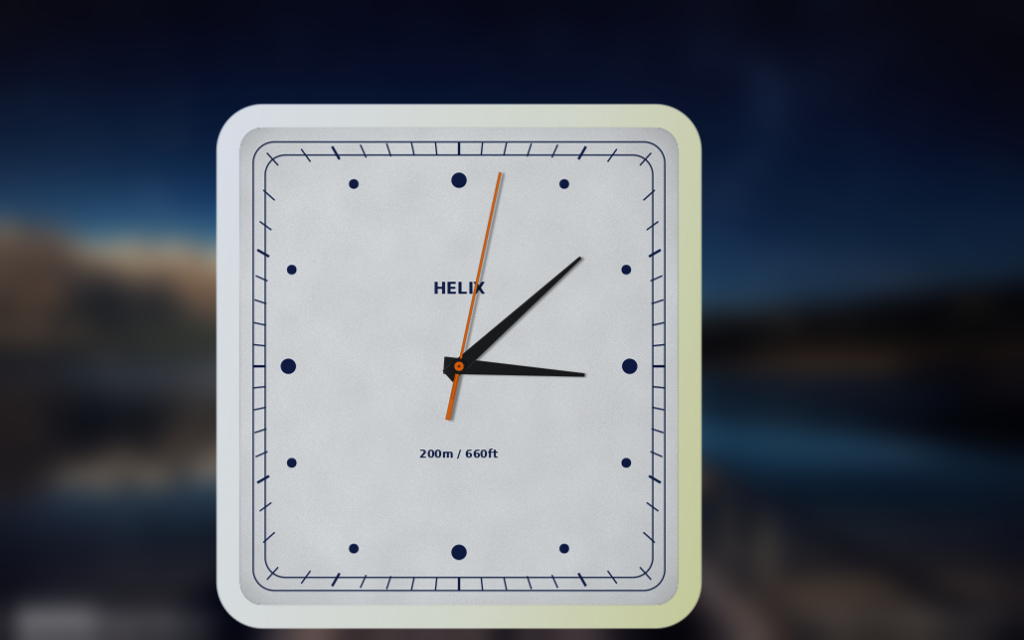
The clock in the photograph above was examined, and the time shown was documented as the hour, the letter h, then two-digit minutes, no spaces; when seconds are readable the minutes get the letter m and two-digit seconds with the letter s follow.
3h08m02s
